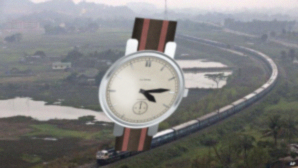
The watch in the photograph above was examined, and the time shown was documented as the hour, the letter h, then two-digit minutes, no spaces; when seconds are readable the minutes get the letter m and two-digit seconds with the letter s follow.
4h14
